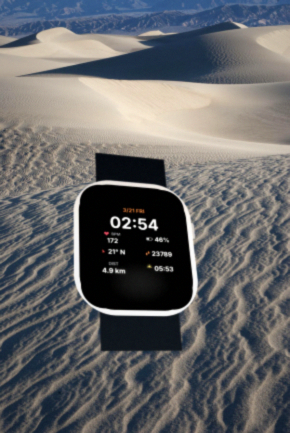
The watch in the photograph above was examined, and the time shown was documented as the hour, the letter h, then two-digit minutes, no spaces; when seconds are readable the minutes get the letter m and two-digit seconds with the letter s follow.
2h54
